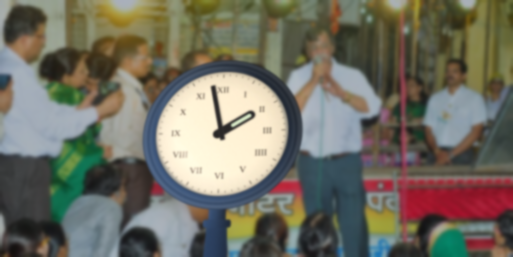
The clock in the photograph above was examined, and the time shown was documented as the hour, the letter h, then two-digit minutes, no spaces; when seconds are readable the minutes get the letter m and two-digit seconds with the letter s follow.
1h58
